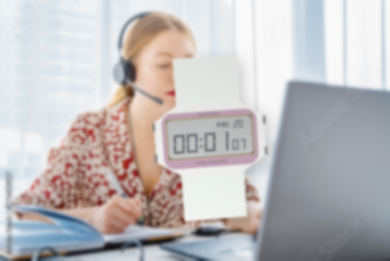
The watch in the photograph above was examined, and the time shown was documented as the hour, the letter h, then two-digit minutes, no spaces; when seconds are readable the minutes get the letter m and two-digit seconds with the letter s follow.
0h01
